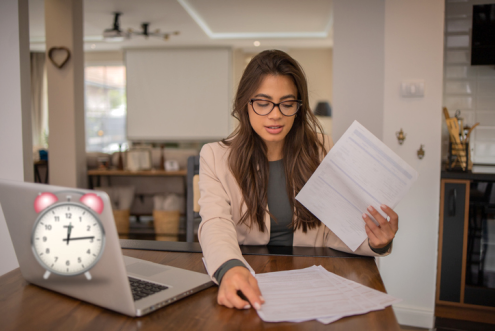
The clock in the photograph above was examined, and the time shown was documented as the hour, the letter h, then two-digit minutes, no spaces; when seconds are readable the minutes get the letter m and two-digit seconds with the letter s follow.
12h14
